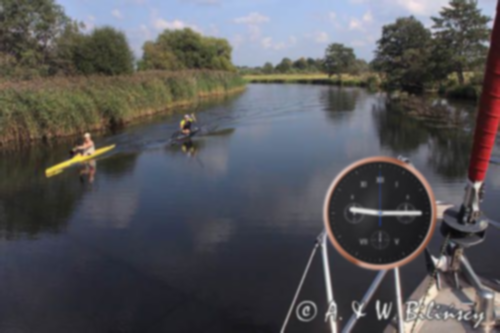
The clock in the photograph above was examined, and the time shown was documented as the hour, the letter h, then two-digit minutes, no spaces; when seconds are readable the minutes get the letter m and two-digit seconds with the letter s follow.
9h15
